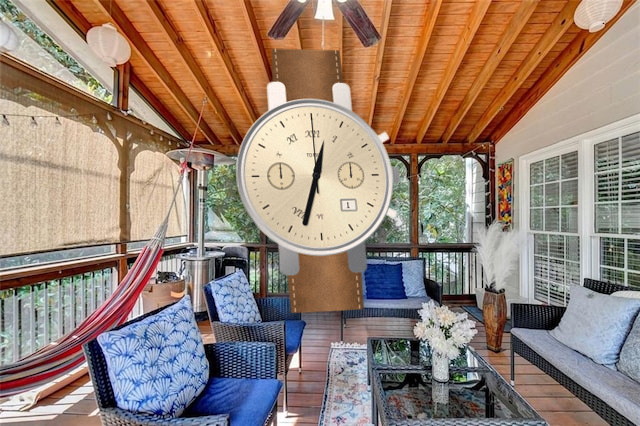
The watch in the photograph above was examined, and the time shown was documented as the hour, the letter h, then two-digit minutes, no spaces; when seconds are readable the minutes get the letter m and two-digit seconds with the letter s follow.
12h33
